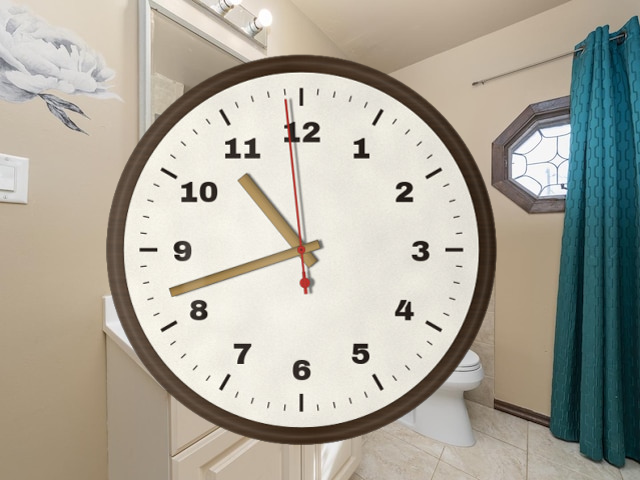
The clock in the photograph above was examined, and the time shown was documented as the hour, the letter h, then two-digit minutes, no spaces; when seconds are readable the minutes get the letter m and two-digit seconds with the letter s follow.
10h41m59s
